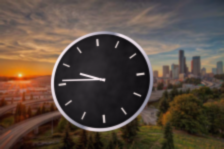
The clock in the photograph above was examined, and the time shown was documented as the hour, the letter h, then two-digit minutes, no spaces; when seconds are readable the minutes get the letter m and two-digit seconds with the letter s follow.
9h46
